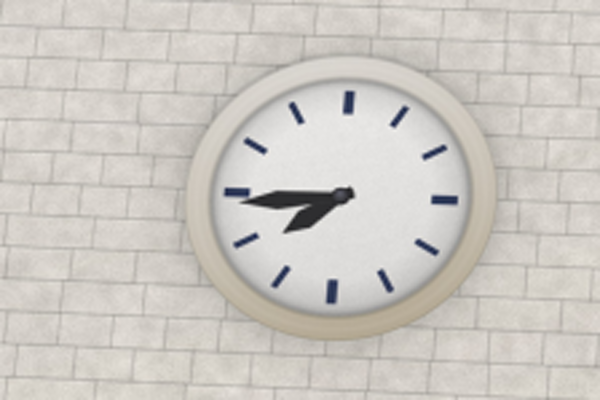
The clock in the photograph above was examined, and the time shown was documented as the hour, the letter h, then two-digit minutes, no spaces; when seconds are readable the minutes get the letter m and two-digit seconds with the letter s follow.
7h44
